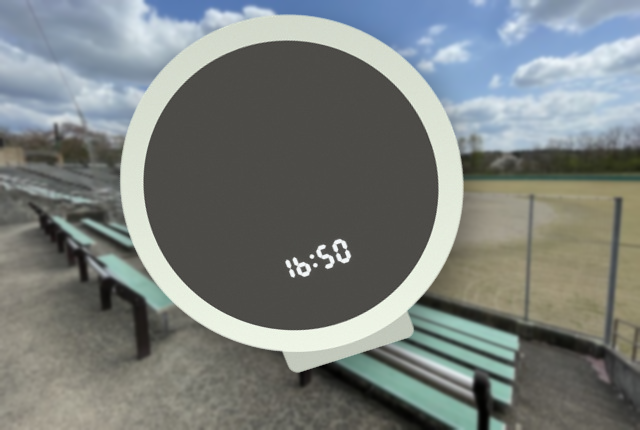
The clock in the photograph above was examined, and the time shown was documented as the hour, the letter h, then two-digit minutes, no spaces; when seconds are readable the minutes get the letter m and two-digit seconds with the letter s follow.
16h50
